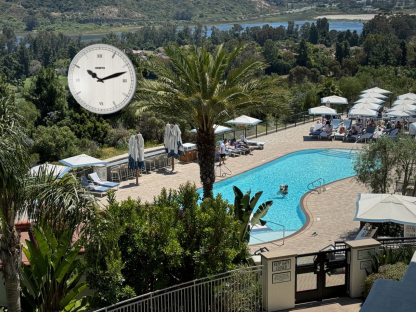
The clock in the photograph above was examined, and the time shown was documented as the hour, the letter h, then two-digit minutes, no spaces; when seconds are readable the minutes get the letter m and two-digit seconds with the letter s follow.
10h12
